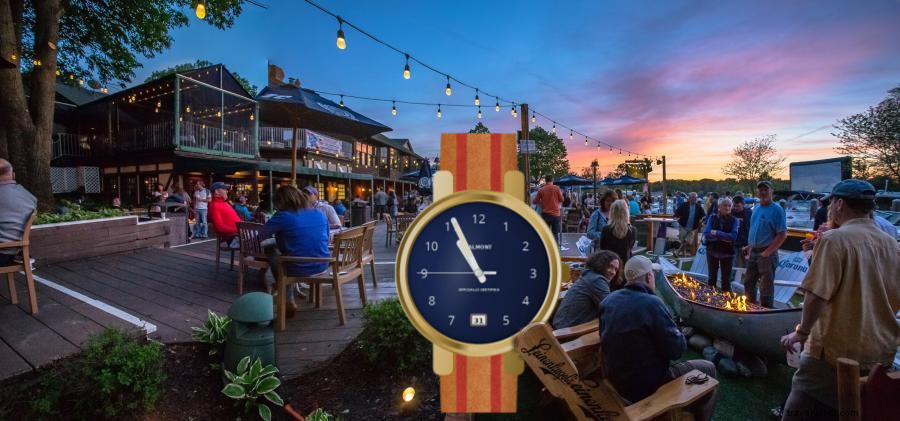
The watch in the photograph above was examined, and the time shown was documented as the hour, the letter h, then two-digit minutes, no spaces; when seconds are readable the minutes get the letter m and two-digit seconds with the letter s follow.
10h55m45s
